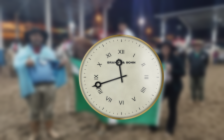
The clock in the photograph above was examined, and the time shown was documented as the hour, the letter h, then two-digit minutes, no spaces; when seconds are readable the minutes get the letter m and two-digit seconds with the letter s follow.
11h42
